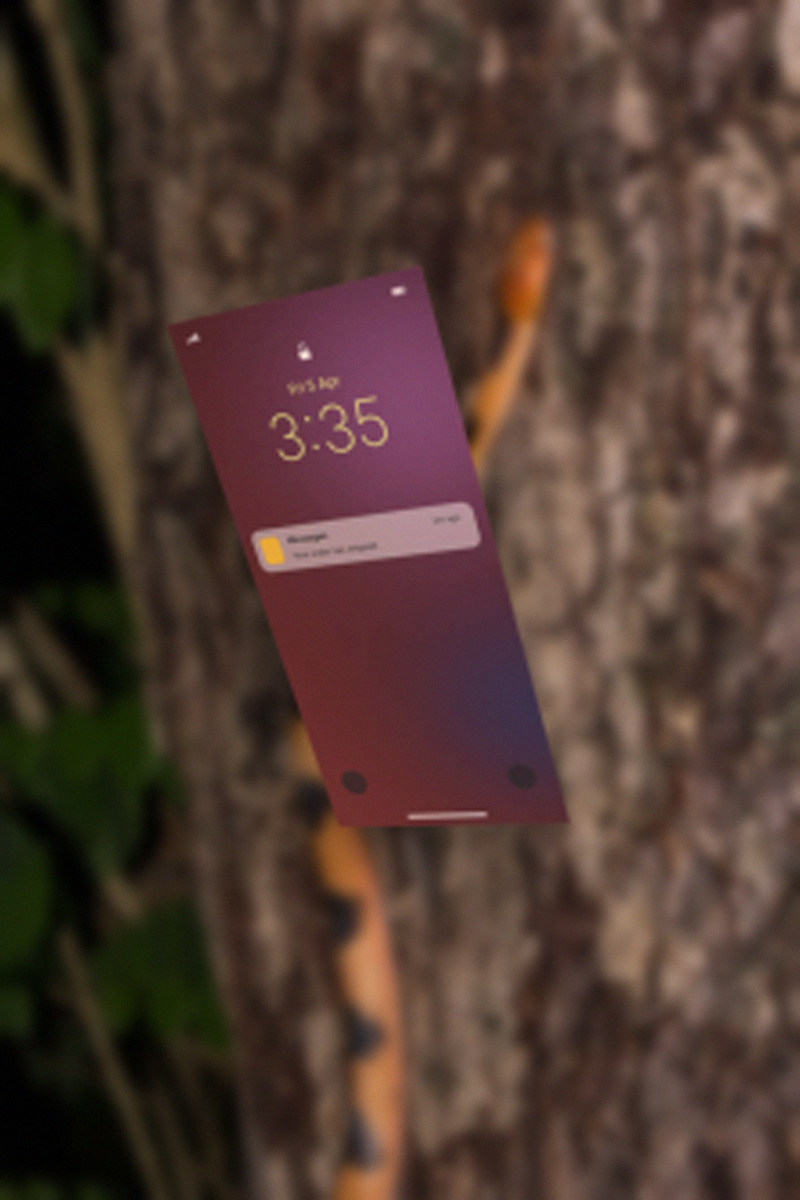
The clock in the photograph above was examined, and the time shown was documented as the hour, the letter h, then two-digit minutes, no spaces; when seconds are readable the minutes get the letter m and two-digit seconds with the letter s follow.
3h35
